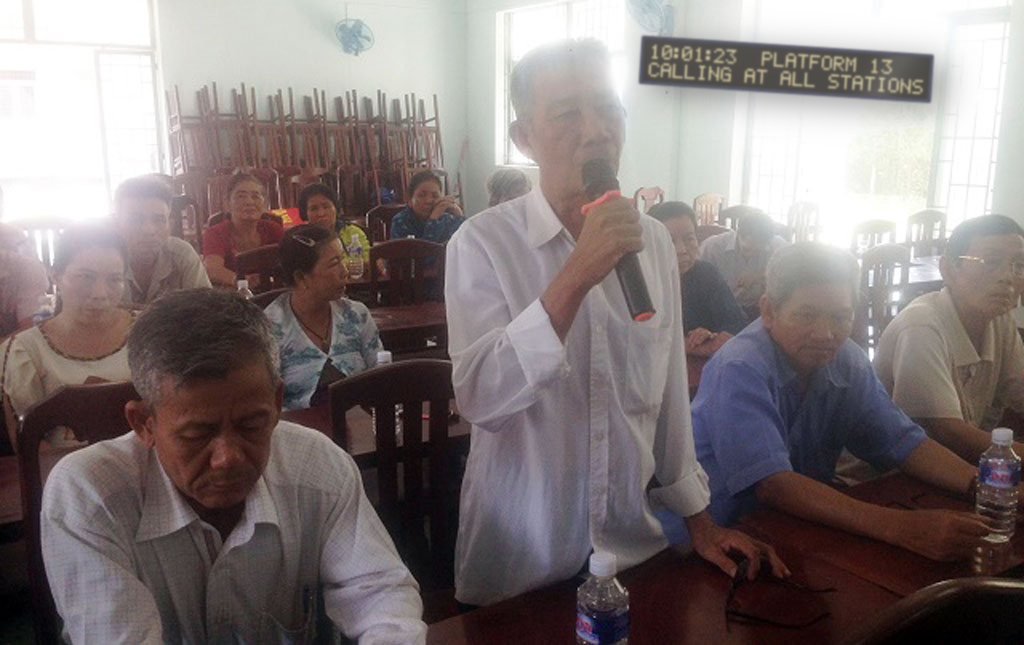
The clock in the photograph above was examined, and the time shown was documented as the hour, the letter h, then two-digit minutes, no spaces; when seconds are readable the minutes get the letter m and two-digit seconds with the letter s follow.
10h01m23s
